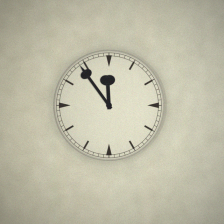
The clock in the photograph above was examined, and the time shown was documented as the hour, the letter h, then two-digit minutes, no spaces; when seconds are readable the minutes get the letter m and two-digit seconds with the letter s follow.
11h54
